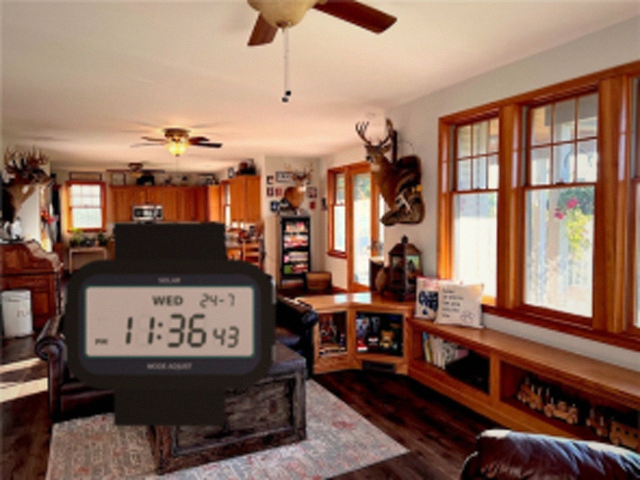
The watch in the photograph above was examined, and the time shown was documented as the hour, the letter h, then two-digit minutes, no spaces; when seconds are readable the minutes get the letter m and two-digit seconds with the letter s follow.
11h36m43s
